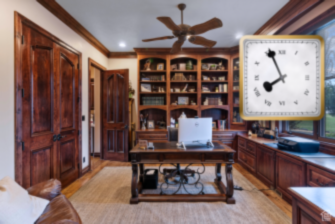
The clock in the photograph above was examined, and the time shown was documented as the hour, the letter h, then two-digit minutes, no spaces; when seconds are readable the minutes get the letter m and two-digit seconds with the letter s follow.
7h56
